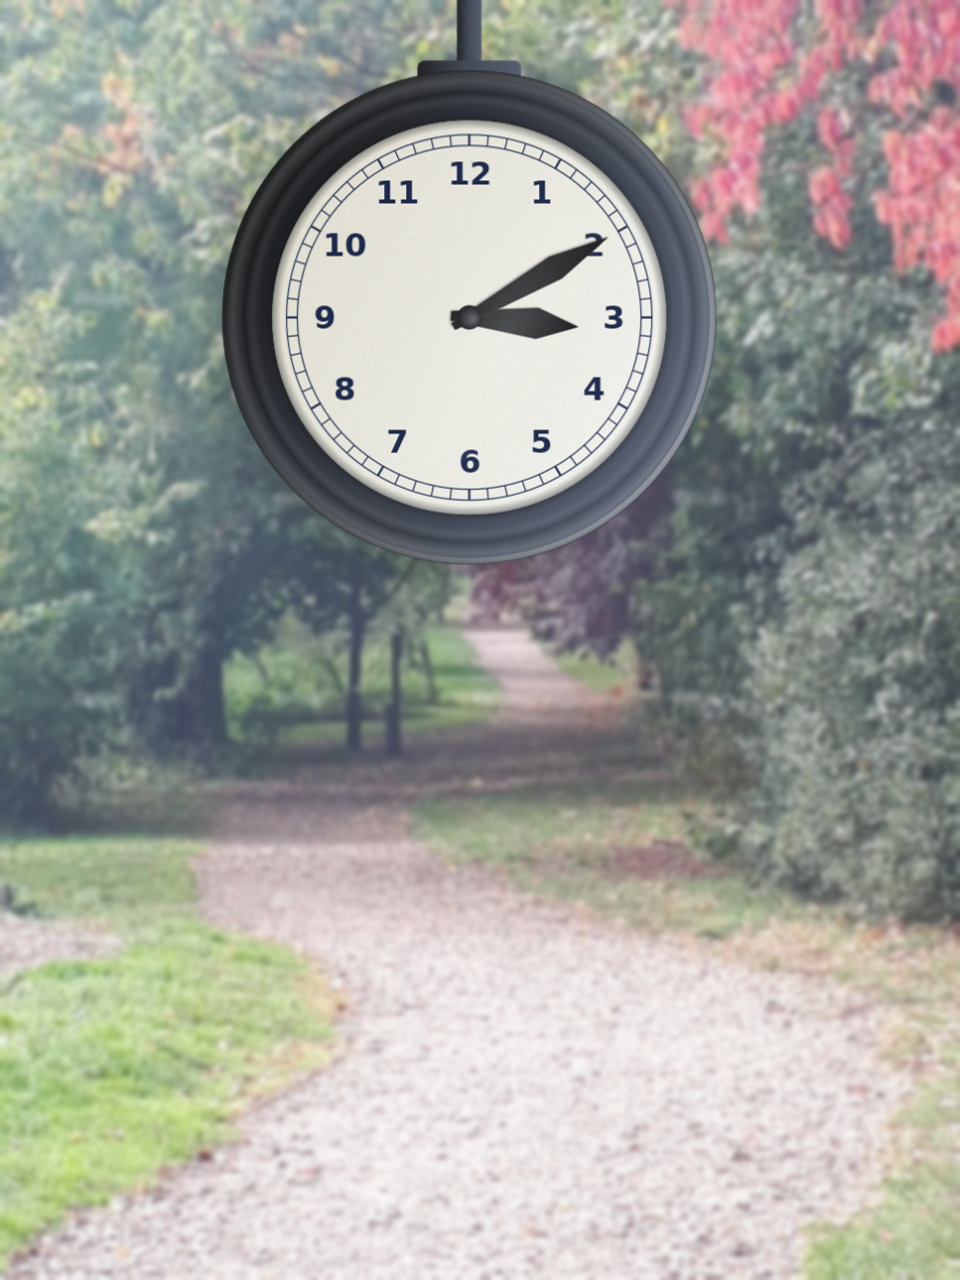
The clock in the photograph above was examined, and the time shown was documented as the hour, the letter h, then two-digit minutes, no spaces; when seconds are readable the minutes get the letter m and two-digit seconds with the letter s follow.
3h10
